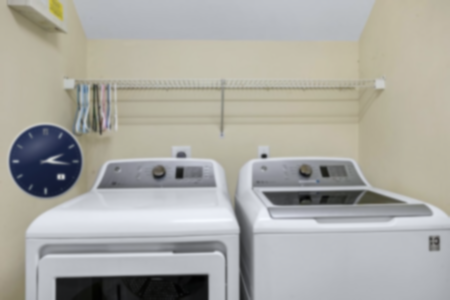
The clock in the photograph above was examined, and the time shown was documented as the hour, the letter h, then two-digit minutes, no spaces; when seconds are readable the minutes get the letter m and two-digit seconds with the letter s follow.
2h16
